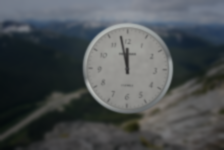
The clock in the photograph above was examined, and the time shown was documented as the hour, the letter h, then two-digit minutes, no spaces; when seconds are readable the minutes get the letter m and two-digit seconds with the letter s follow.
11h58
